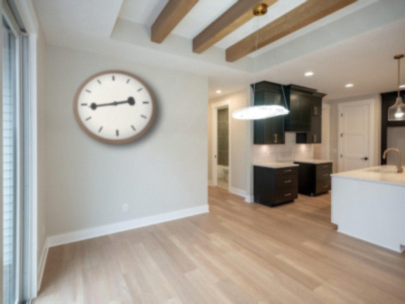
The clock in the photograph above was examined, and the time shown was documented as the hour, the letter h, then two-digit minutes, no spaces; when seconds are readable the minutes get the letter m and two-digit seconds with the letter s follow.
2h44
